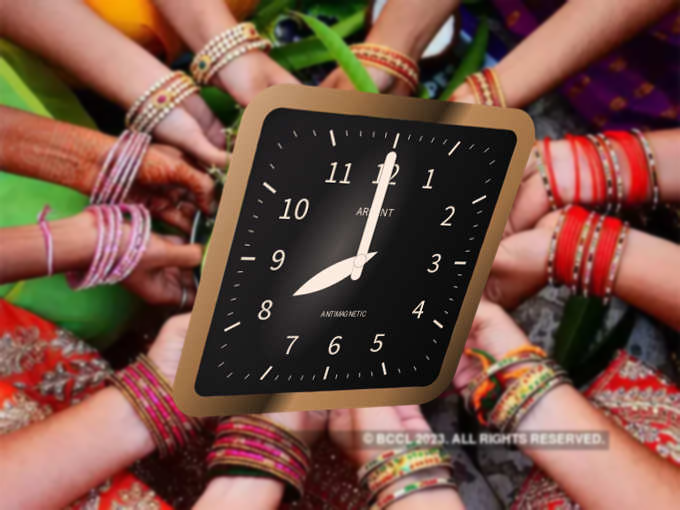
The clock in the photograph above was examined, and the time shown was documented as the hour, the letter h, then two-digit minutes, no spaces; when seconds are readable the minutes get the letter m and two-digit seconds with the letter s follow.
8h00
